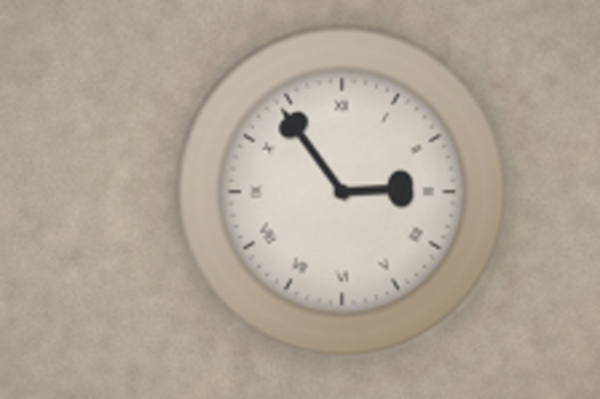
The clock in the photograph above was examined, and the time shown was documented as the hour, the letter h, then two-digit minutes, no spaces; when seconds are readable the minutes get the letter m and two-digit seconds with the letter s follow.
2h54
